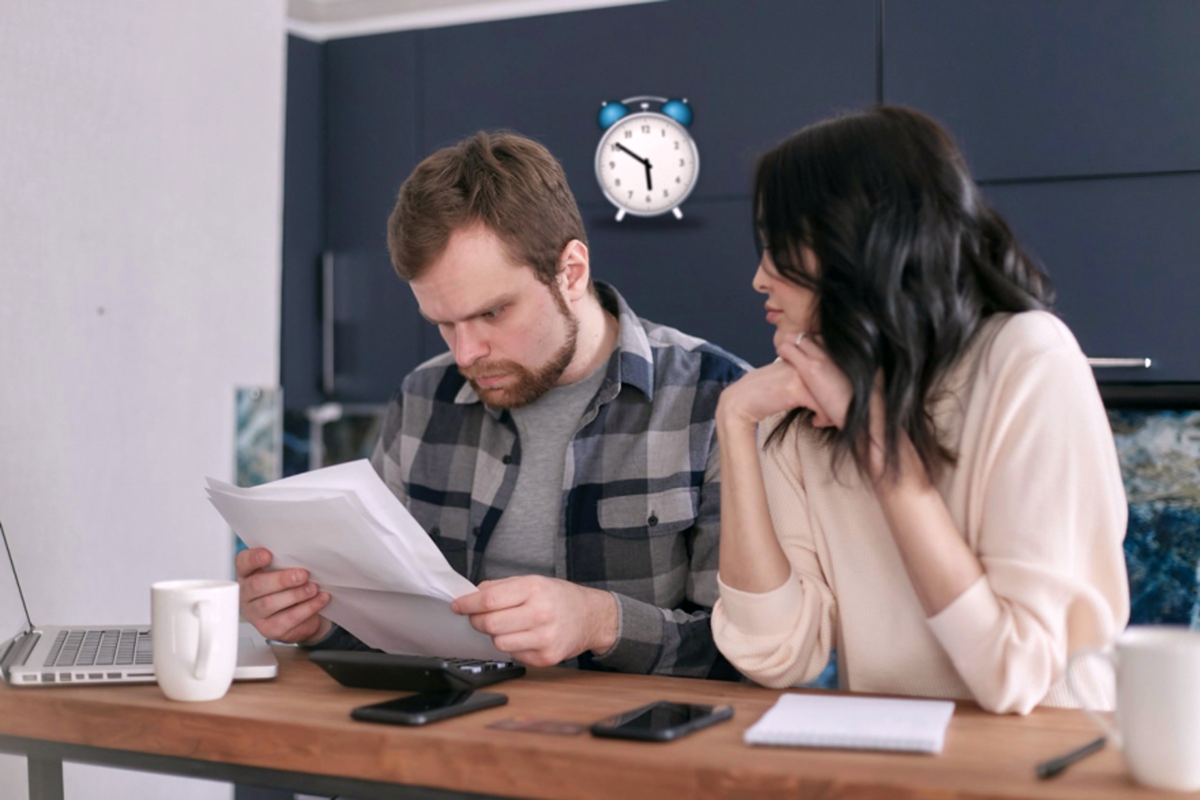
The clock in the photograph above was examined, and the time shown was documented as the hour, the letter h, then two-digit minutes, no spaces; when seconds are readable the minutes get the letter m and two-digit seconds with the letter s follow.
5h51
